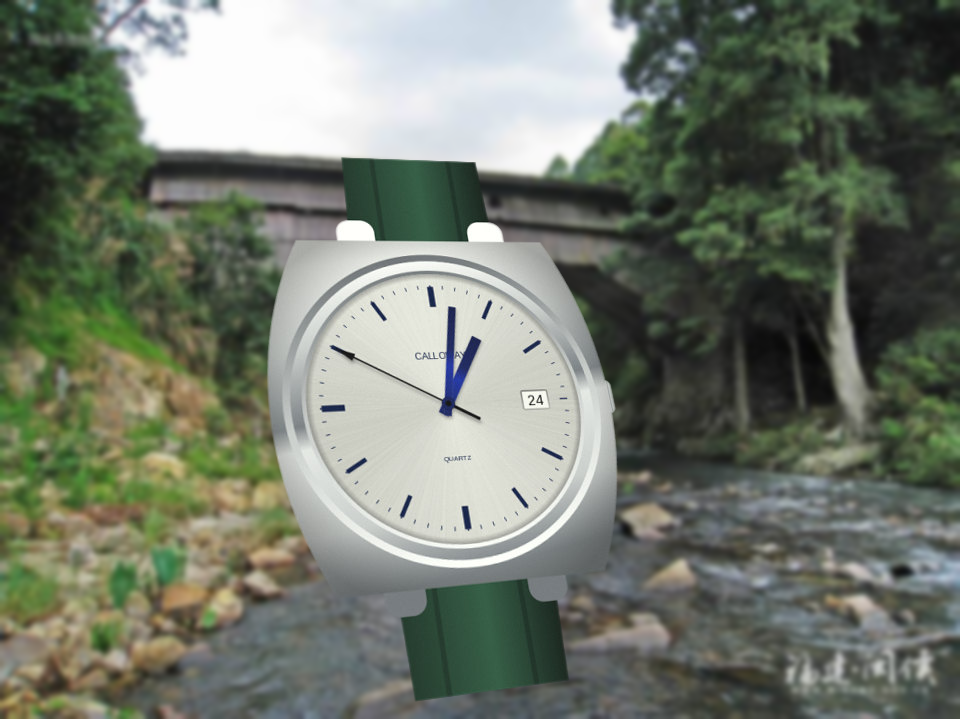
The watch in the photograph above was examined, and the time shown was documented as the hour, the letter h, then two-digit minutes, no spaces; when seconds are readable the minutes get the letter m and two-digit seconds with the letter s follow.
1h01m50s
